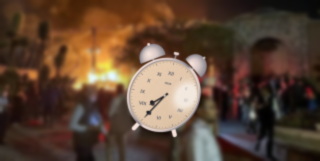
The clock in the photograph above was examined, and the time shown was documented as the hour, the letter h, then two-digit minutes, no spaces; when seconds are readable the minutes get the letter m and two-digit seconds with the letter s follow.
7h35
